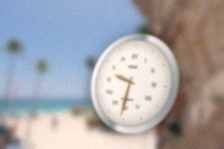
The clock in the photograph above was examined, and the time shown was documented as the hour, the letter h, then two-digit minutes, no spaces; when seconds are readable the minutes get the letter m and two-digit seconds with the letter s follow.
9h31
